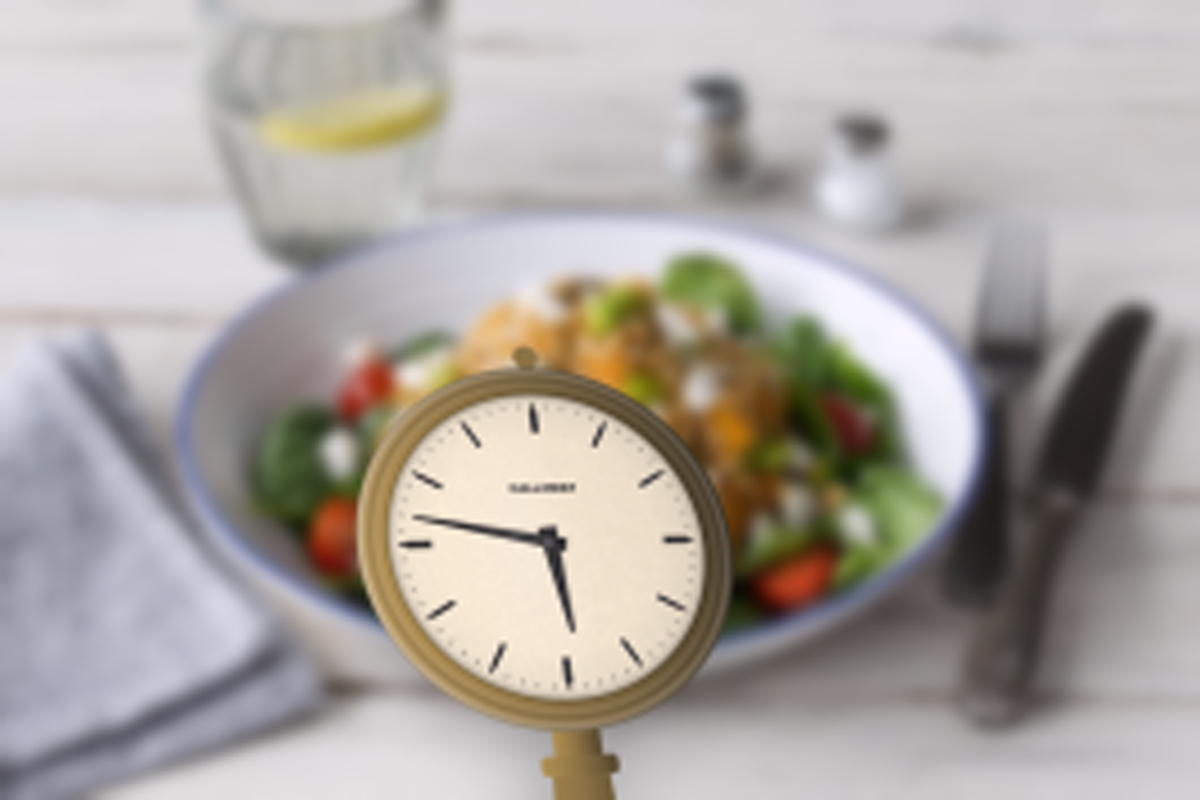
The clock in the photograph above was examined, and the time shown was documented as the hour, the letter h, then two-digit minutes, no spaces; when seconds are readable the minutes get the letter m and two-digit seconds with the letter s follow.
5h47
